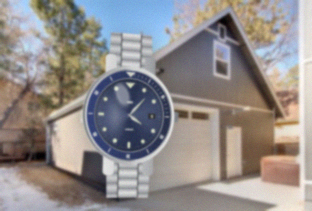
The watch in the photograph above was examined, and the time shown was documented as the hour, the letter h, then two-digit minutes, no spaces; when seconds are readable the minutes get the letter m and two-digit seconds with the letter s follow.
4h07
